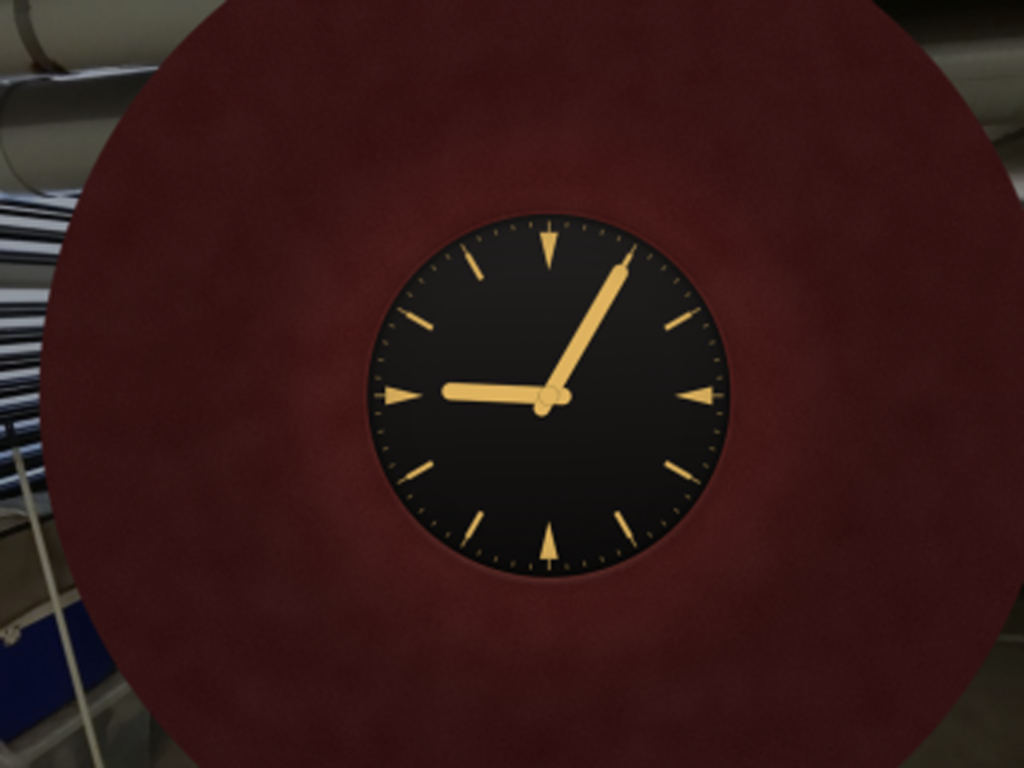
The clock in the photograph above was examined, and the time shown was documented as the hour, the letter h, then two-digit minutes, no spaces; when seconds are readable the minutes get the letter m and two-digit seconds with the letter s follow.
9h05
